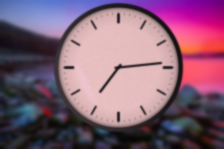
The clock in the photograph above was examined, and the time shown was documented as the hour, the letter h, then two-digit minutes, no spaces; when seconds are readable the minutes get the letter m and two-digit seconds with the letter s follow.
7h14
